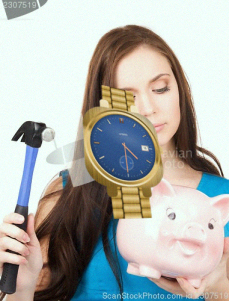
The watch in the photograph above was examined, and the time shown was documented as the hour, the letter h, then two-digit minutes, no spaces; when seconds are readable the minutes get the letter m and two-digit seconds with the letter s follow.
4h30
